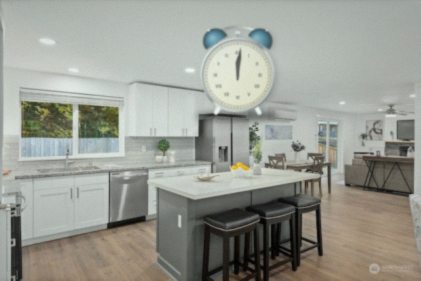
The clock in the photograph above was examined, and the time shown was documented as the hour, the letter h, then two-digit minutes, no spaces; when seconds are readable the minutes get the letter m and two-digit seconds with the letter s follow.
12h01
